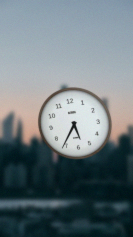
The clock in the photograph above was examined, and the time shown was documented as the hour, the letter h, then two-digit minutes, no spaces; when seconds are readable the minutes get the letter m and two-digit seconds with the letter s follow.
5h36
